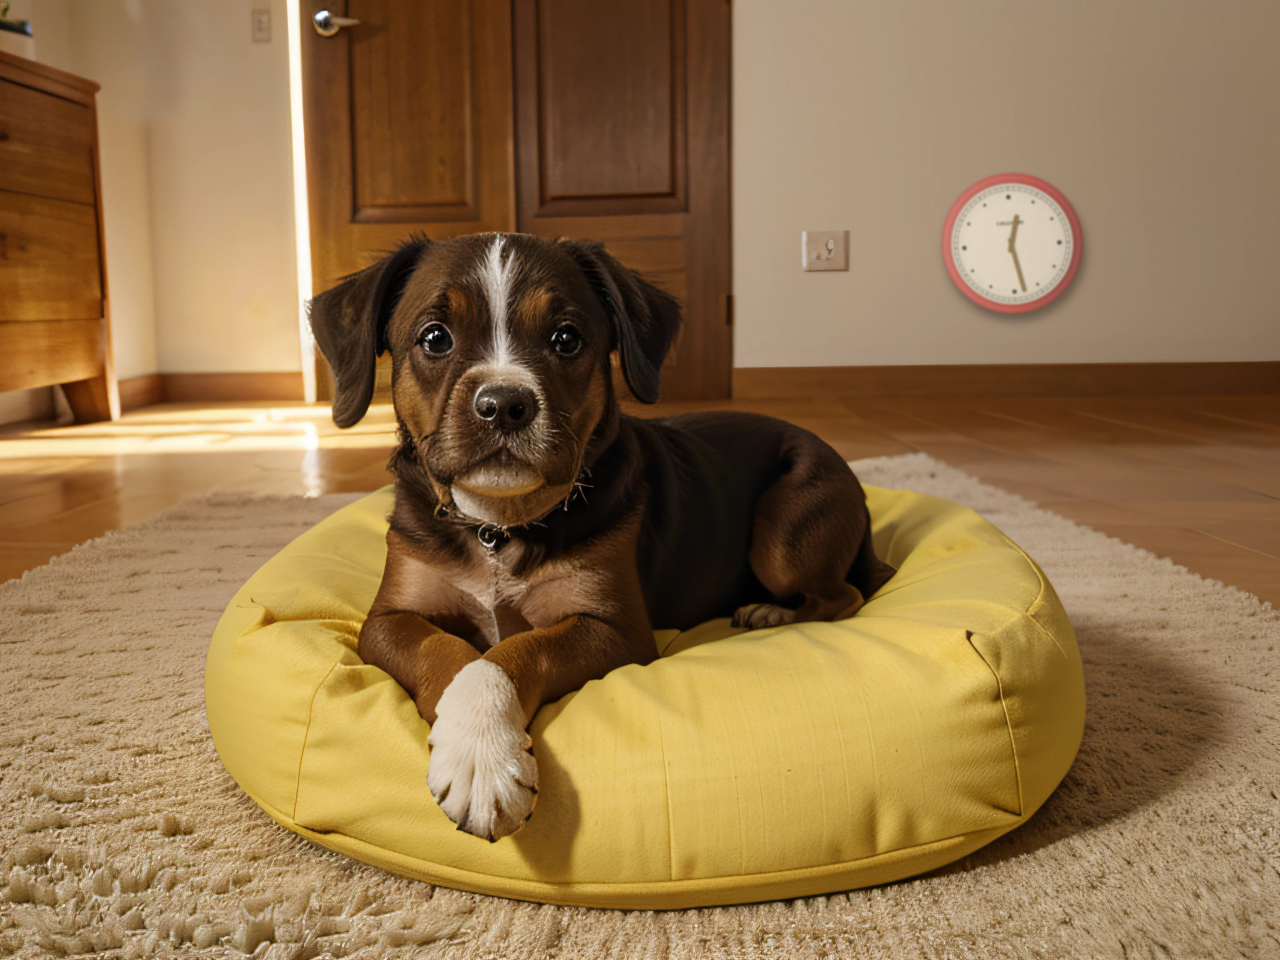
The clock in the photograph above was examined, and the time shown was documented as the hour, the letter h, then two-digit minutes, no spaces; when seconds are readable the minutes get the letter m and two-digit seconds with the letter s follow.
12h28
